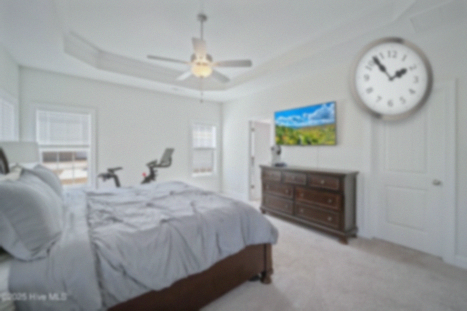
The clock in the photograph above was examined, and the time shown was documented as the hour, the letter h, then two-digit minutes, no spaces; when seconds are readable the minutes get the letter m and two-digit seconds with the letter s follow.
1h53
